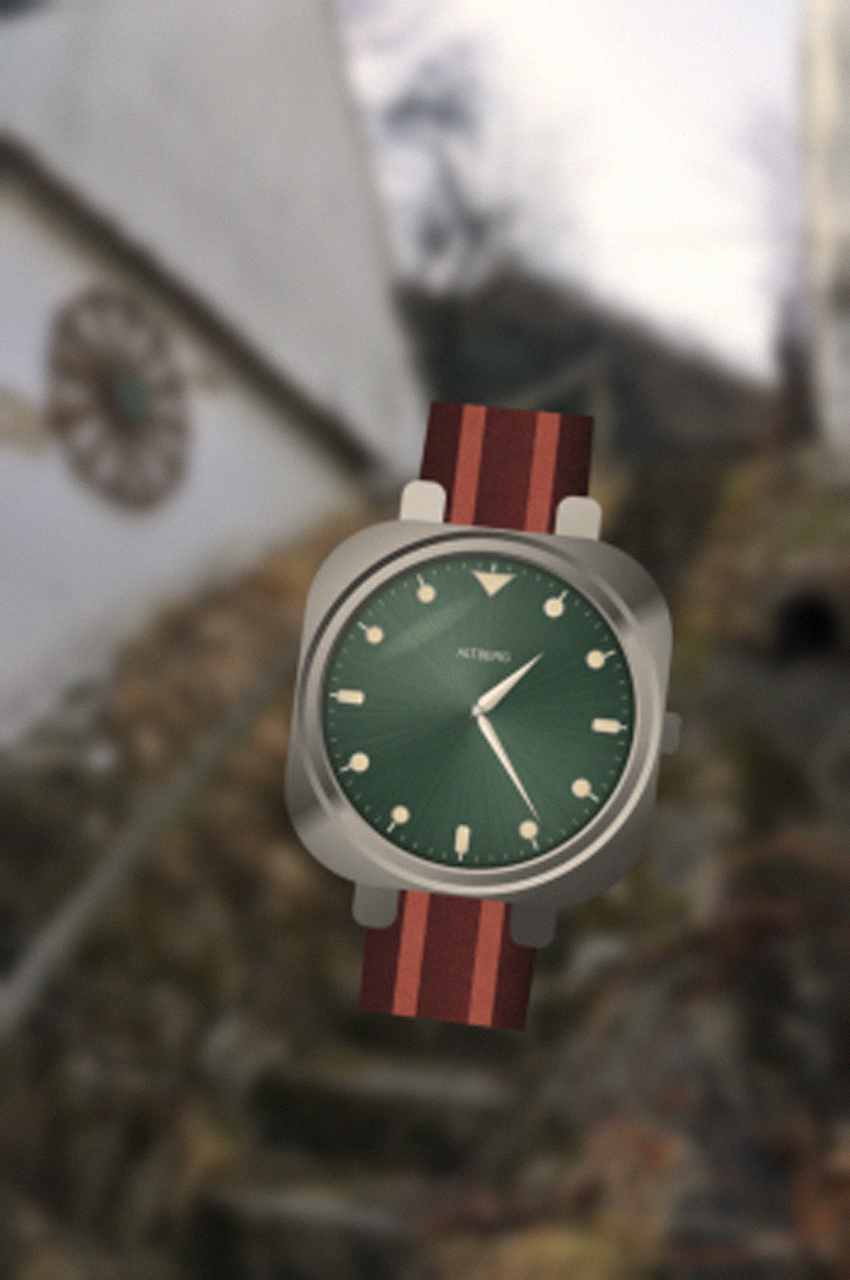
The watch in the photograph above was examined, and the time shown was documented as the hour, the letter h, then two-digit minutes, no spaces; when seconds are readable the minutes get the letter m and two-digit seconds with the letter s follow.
1h24
